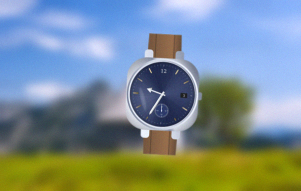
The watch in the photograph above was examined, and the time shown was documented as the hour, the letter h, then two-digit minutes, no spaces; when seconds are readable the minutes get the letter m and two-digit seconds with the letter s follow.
9h35
